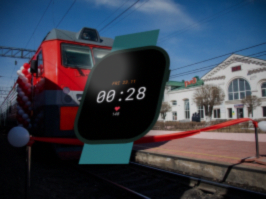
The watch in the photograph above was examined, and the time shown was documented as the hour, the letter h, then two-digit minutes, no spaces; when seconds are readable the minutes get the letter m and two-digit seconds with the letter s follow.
0h28
